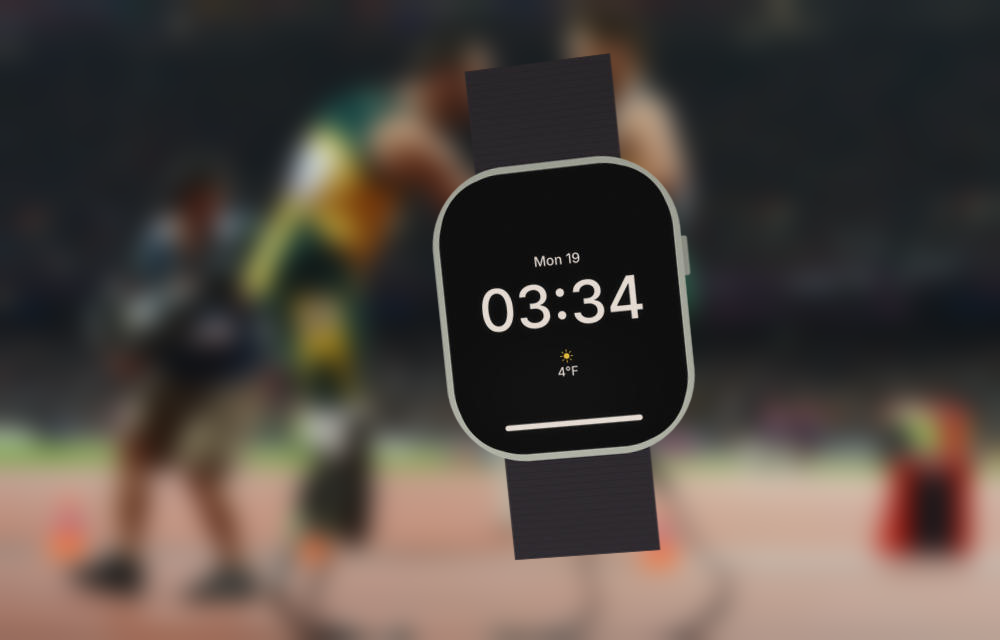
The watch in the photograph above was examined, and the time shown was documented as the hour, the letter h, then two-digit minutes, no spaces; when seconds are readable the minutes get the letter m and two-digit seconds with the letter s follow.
3h34
